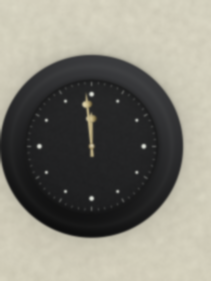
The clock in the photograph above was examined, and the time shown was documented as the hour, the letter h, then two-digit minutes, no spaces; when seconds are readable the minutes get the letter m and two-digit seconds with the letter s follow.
11h59
